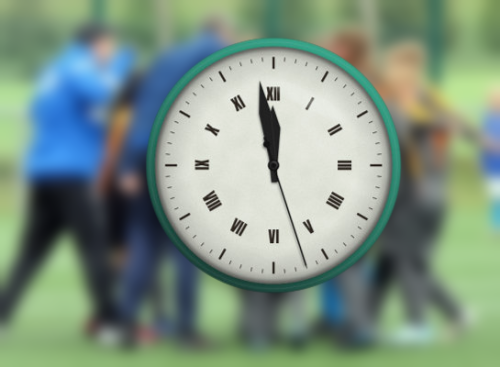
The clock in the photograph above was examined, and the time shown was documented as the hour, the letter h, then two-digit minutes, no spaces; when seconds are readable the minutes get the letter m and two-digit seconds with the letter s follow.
11h58m27s
